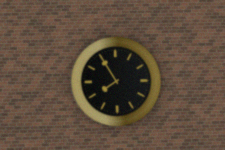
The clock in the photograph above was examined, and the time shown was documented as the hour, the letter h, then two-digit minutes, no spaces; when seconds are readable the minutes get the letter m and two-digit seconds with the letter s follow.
7h55
